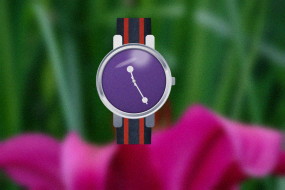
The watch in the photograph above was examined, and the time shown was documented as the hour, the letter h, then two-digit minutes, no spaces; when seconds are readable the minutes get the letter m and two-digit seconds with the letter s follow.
11h25
